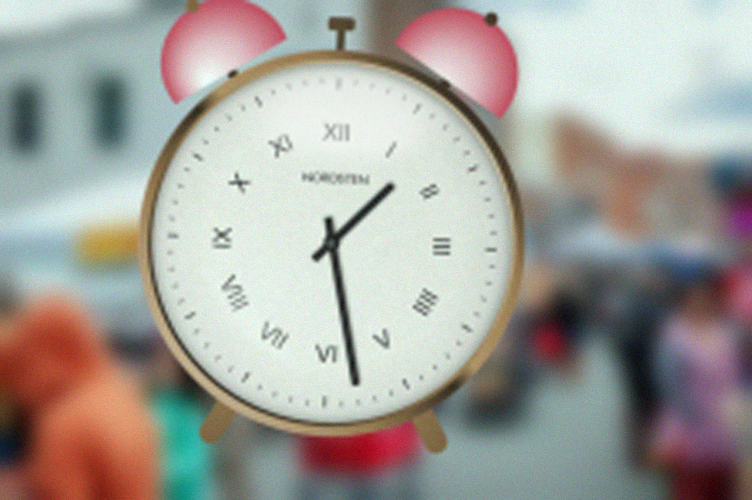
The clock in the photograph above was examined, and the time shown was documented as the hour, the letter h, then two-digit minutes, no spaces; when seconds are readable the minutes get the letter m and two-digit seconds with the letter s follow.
1h28
